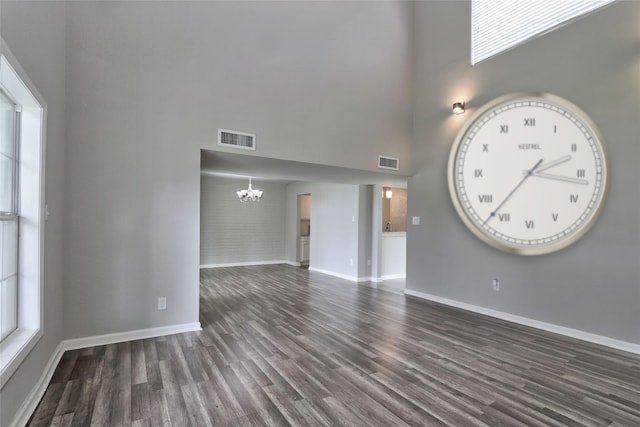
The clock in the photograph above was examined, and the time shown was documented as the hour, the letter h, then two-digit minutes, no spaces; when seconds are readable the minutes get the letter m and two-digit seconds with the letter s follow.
2h16m37s
